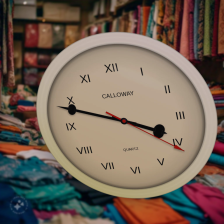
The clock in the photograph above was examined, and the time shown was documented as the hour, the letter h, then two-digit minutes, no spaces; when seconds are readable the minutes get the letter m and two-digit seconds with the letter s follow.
3h48m21s
